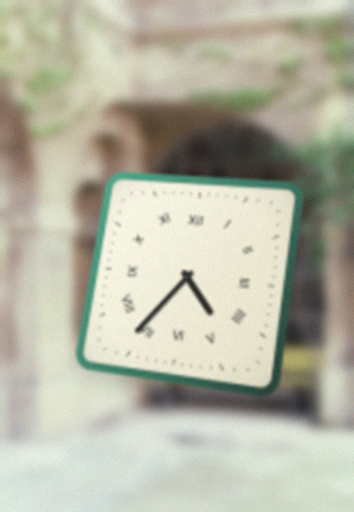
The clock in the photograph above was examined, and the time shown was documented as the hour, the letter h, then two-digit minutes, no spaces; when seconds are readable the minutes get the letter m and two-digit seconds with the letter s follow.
4h36
